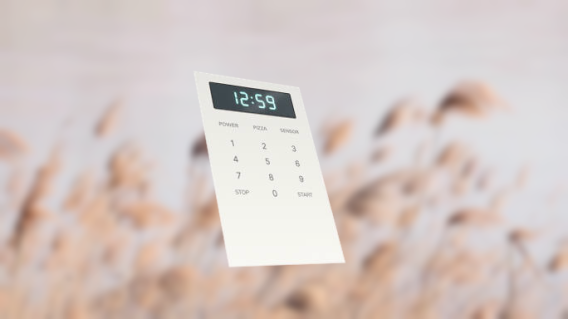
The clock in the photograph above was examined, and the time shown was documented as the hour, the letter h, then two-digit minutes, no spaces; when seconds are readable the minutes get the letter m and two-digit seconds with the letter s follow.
12h59
